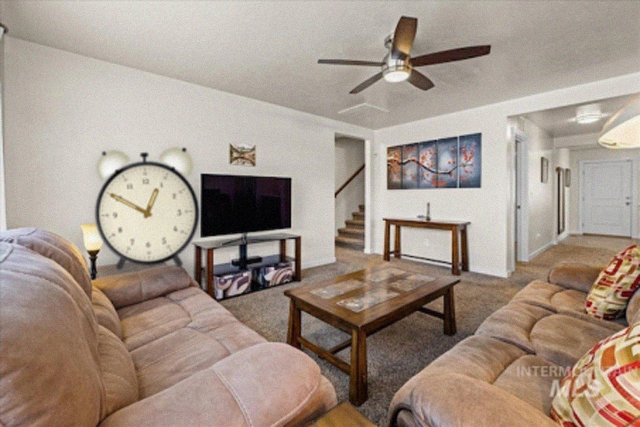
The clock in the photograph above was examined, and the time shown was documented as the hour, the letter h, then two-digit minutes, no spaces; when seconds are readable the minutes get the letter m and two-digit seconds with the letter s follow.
12h50
